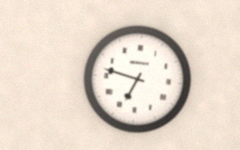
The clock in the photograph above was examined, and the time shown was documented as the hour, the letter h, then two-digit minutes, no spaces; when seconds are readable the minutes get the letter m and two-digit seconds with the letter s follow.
6h47
